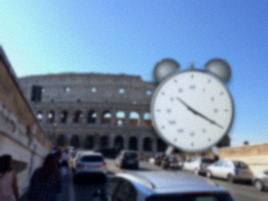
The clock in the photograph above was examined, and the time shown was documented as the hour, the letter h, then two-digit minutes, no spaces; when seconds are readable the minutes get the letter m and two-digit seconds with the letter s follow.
10h20
